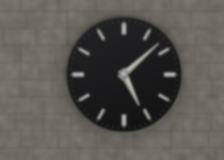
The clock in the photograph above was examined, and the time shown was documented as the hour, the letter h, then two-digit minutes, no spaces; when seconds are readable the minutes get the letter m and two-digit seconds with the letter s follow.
5h08
